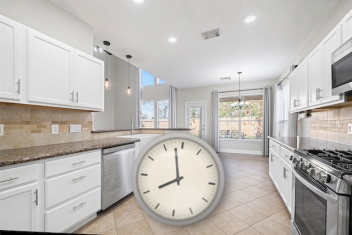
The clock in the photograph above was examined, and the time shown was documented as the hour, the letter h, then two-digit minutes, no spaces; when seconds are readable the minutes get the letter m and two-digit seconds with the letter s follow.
7h58
